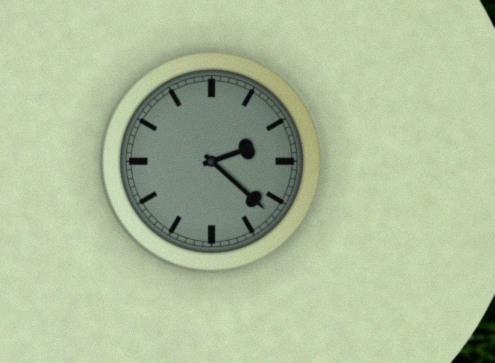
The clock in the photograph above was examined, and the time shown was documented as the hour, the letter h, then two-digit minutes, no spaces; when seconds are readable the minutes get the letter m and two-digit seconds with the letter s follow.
2h22
